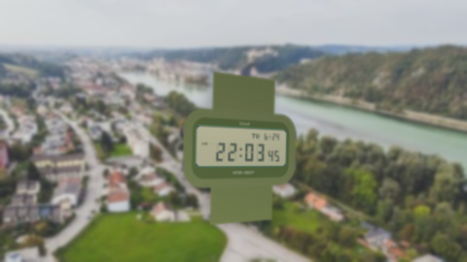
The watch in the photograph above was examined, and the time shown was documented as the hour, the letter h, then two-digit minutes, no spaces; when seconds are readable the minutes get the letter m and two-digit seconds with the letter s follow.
22h03m45s
